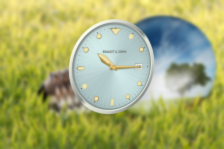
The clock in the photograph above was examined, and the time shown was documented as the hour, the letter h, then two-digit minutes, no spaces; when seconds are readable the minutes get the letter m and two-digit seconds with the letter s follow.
10h15
